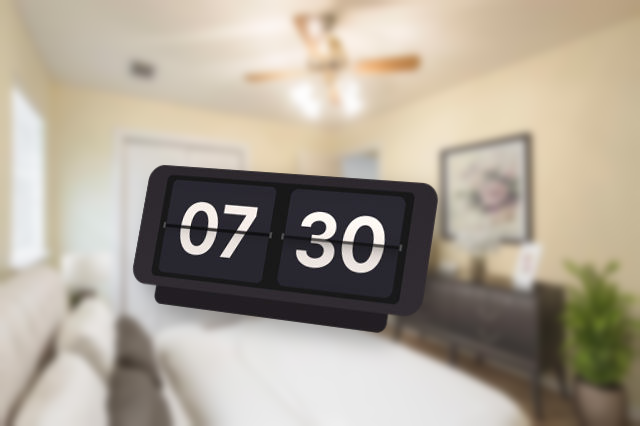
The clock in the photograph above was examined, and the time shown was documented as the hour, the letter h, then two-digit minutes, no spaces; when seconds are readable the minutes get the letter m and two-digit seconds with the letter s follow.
7h30
